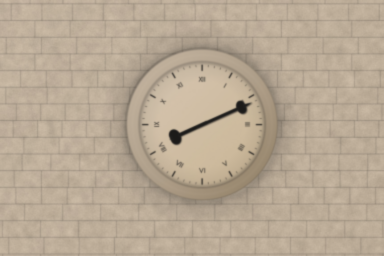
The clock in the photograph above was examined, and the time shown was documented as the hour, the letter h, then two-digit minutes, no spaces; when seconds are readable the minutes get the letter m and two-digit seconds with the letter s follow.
8h11
